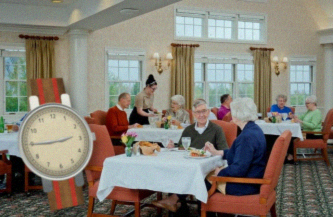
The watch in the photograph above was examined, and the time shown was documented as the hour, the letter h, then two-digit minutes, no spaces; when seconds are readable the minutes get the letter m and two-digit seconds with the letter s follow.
2h45
